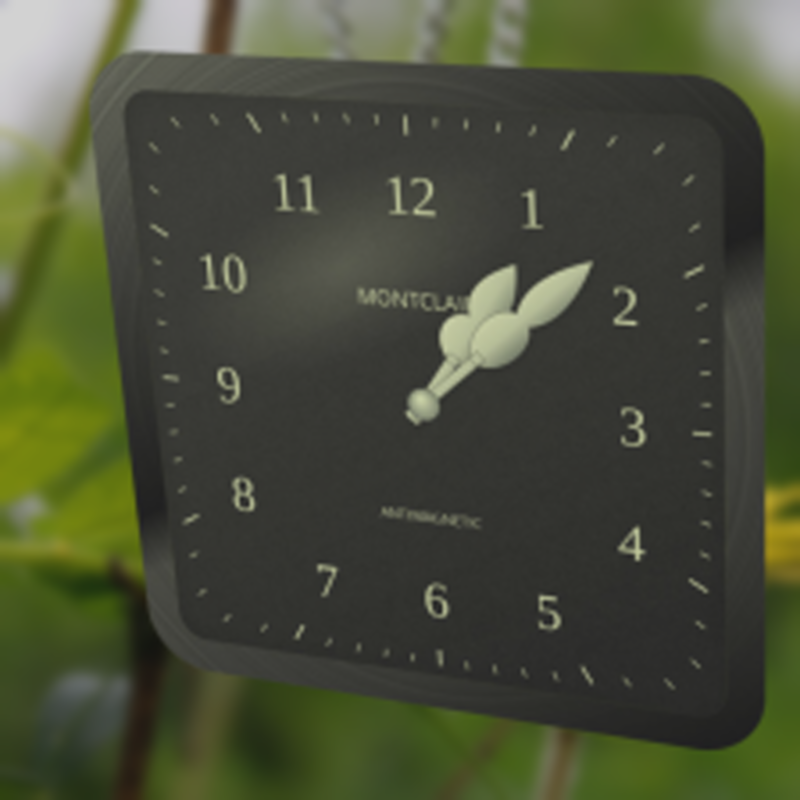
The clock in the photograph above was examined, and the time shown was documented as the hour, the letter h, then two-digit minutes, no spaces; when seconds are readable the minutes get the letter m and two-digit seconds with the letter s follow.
1h08
